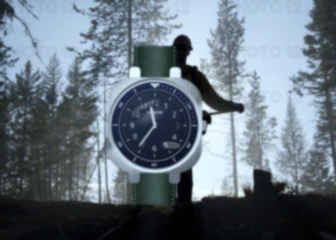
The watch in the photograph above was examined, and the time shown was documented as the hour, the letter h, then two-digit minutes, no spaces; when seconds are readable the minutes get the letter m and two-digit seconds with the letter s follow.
11h36
